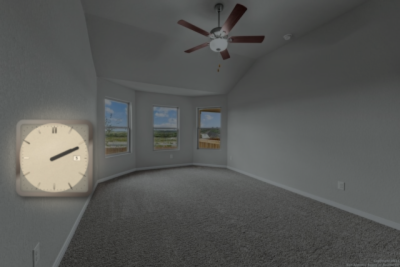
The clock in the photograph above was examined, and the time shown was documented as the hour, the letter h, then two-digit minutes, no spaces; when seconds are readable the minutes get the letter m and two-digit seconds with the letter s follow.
2h11
